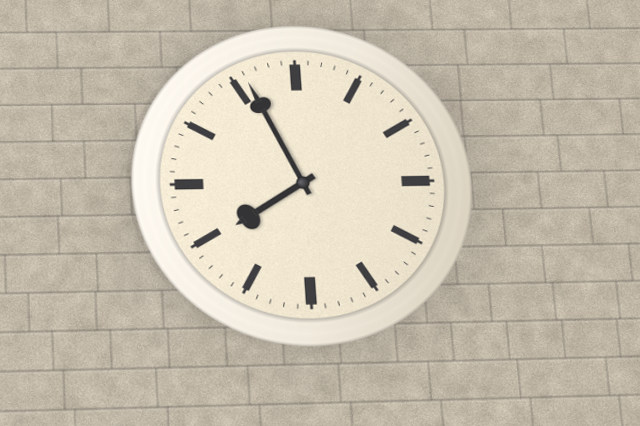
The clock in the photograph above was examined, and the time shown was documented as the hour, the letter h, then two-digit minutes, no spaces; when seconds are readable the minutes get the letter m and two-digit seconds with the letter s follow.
7h56
